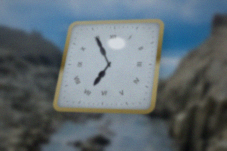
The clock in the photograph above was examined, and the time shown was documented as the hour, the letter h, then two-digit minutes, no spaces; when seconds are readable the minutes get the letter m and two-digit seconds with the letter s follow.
6h55
